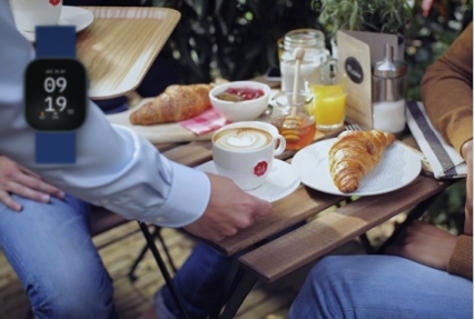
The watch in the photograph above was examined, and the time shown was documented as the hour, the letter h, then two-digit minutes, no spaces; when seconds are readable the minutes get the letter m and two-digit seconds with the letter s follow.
9h19
